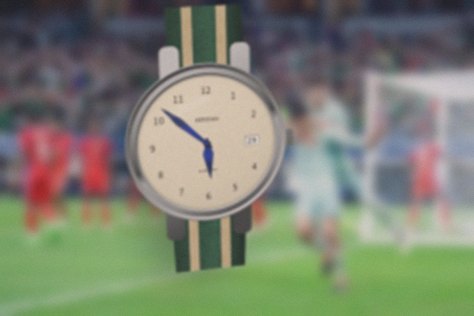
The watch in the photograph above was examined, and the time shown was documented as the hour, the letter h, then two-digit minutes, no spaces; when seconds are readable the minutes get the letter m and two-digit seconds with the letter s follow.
5h52
